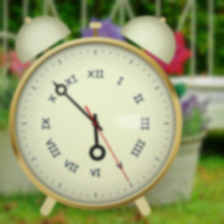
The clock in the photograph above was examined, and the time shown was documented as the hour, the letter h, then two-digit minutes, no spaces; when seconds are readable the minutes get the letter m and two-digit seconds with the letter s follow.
5h52m25s
